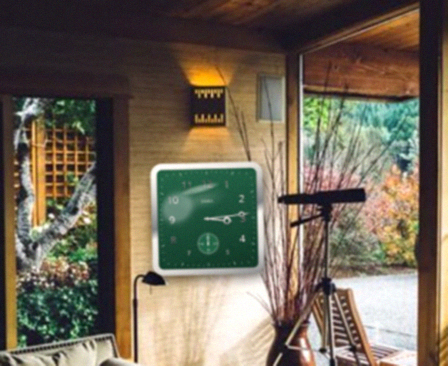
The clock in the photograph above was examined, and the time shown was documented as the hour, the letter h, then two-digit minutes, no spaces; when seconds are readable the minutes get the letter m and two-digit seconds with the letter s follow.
3h14
